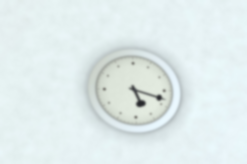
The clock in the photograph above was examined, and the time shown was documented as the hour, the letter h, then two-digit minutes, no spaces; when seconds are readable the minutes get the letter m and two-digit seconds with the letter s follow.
5h18
